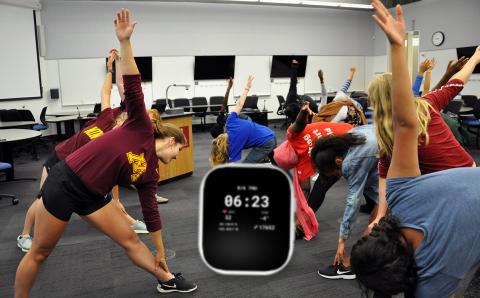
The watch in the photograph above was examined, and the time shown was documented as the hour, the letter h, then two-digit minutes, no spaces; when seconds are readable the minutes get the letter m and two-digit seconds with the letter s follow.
6h23
